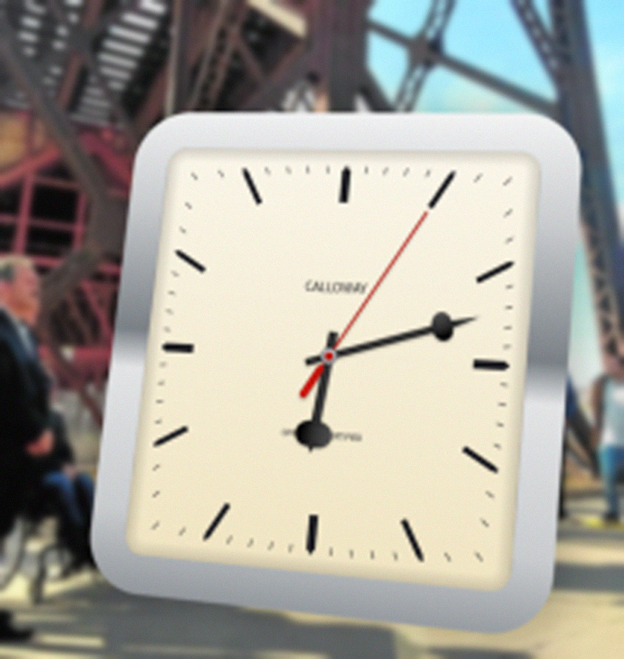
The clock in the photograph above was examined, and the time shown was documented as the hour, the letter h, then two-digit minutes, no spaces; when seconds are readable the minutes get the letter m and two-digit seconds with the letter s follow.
6h12m05s
